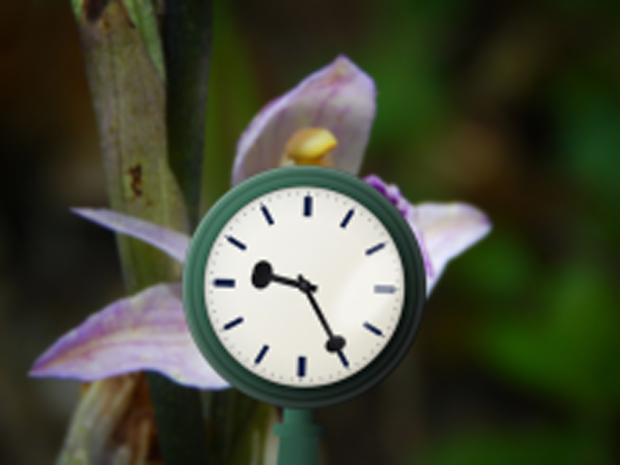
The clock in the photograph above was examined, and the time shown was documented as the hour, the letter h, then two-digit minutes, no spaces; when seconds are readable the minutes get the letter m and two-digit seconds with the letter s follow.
9h25
